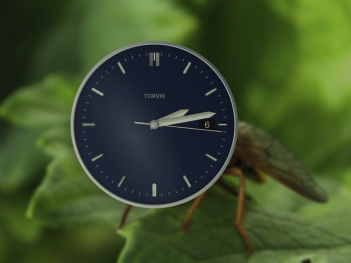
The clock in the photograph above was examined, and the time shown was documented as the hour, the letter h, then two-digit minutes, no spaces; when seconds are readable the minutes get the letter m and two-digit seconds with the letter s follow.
2h13m16s
